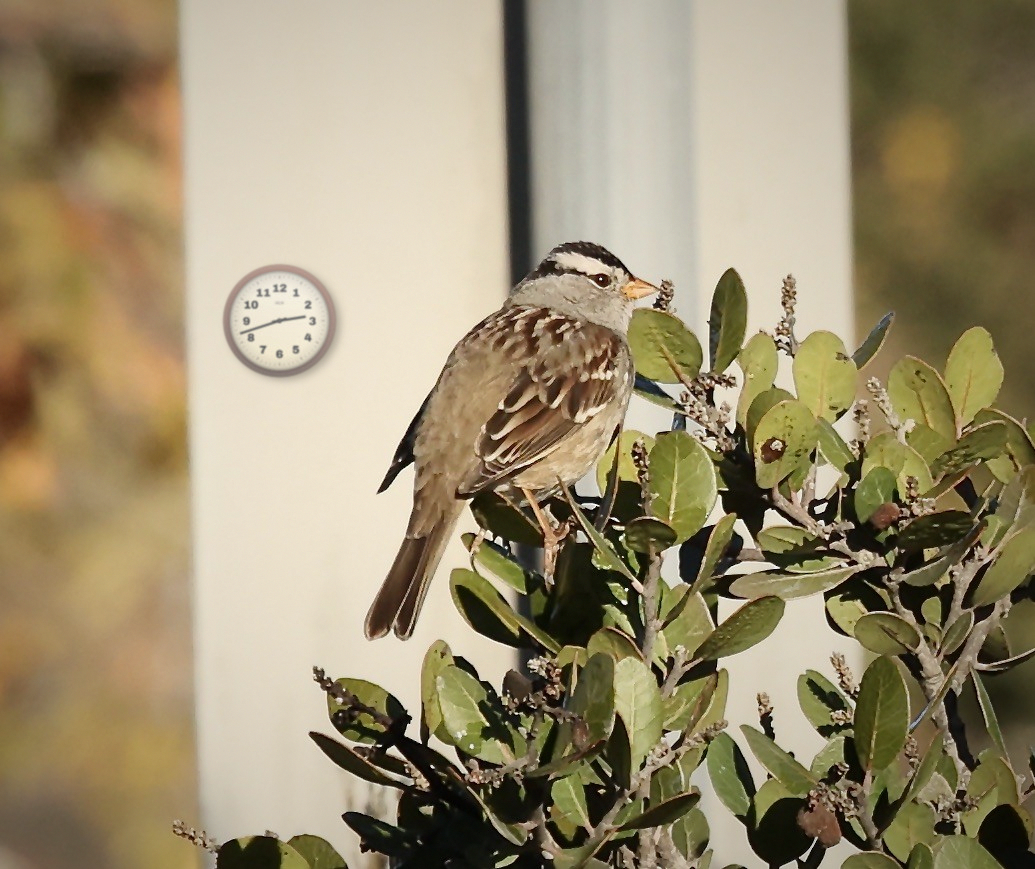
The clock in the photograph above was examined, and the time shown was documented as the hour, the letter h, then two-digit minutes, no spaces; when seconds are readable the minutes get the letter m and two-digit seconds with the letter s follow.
2h42
